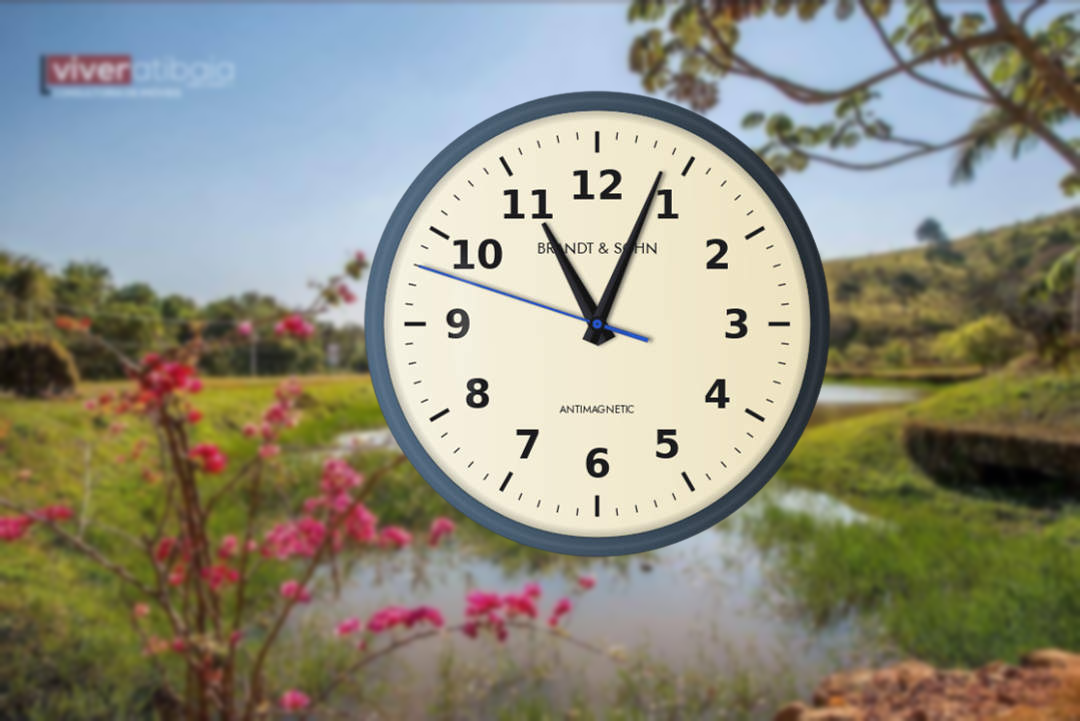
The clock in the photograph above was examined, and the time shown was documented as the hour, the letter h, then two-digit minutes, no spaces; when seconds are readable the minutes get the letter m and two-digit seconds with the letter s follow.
11h03m48s
